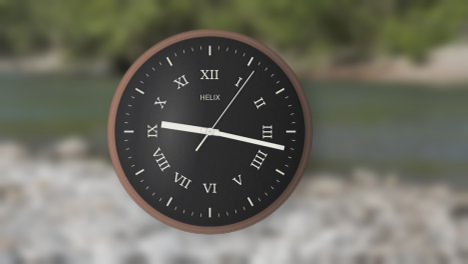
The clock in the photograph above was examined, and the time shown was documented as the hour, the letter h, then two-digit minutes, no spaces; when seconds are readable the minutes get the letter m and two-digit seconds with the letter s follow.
9h17m06s
